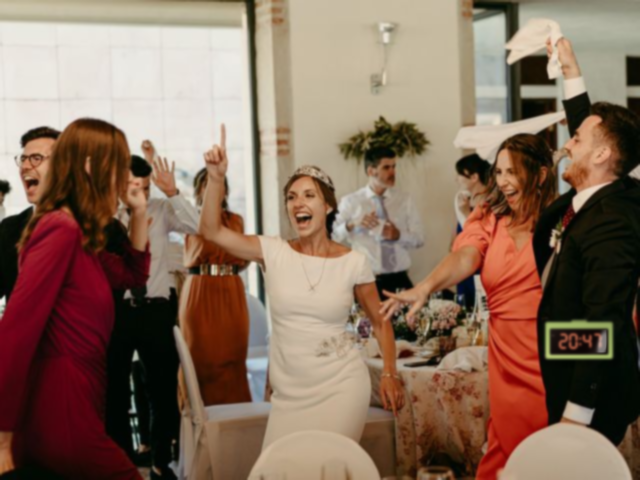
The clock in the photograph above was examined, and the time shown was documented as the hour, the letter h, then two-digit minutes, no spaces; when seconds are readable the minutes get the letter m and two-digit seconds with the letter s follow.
20h47
